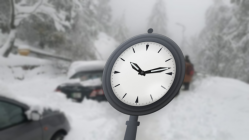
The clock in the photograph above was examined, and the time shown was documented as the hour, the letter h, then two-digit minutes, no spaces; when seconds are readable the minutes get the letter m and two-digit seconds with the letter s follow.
10h13
